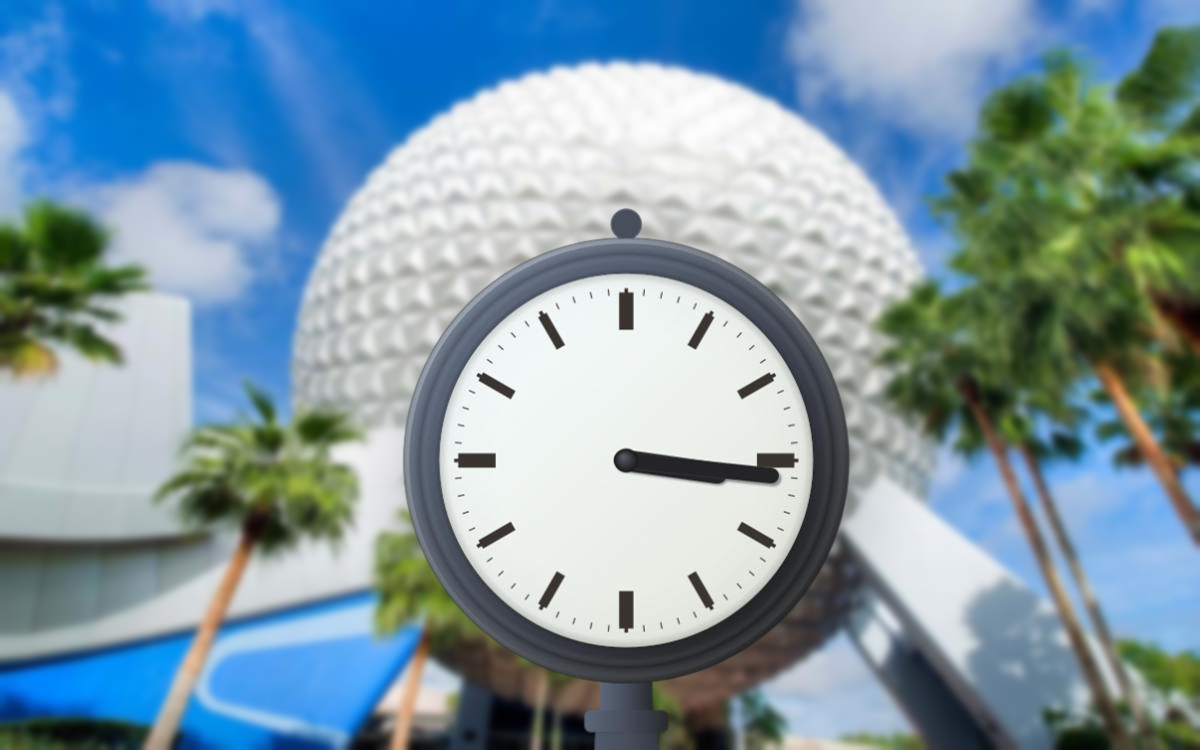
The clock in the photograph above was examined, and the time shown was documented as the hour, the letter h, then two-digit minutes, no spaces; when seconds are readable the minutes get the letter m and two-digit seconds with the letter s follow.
3h16
